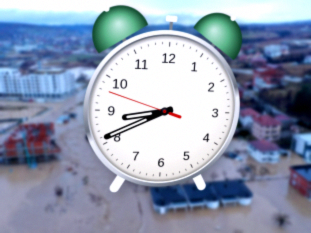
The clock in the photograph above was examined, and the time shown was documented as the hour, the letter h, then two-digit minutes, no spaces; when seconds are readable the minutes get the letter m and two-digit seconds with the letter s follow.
8h40m48s
